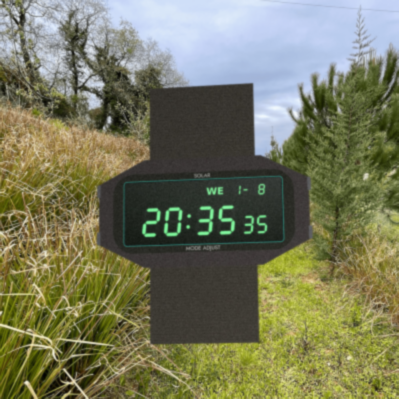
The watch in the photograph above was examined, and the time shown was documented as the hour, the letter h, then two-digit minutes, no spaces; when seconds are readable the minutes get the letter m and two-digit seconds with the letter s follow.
20h35m35s
